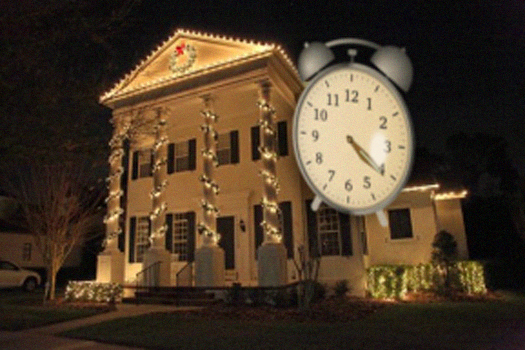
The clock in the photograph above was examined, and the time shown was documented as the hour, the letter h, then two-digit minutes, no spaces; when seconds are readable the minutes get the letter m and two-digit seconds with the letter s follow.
4h21
